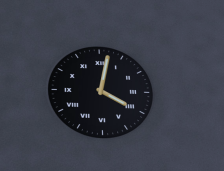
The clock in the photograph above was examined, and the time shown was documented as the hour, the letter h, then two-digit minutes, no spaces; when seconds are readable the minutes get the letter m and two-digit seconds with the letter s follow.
4h02
